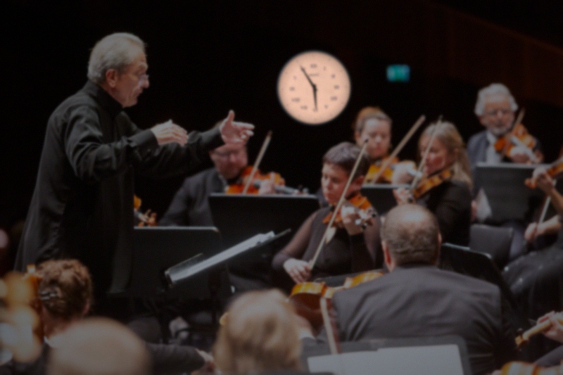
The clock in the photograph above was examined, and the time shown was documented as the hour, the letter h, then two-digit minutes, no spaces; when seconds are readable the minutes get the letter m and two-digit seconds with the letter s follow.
5h55
